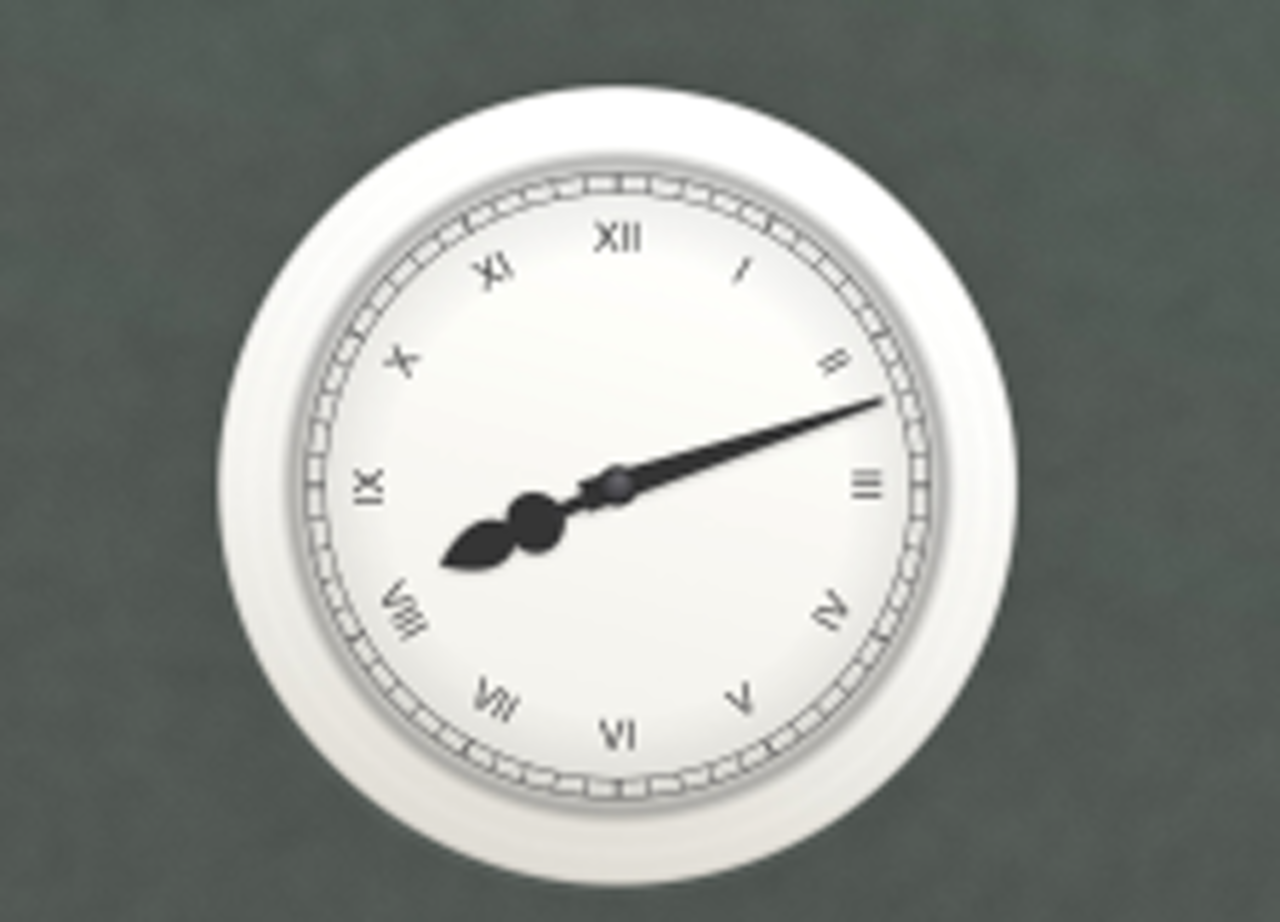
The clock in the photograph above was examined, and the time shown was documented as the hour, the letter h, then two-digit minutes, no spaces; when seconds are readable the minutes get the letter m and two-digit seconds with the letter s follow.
8h12
